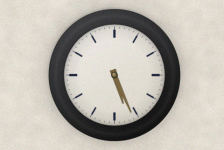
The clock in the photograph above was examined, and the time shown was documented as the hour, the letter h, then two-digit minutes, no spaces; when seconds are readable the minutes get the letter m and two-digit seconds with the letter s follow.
5h26
